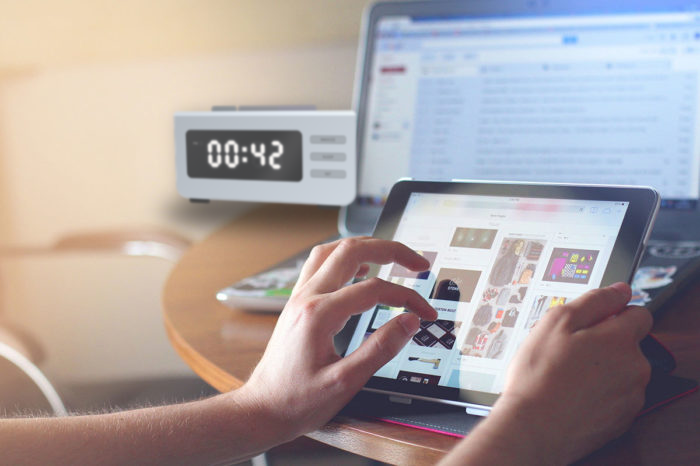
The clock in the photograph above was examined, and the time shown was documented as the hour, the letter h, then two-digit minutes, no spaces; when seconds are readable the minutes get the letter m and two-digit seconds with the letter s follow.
0h42
